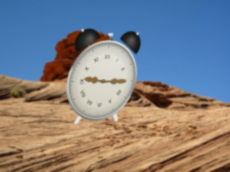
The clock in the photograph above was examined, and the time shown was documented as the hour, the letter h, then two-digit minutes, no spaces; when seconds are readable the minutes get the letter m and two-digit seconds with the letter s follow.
9h15
